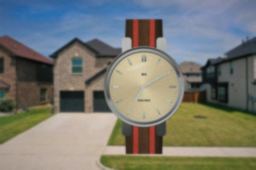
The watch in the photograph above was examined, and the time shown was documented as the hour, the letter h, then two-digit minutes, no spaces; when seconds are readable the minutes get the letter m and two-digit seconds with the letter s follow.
7h10
